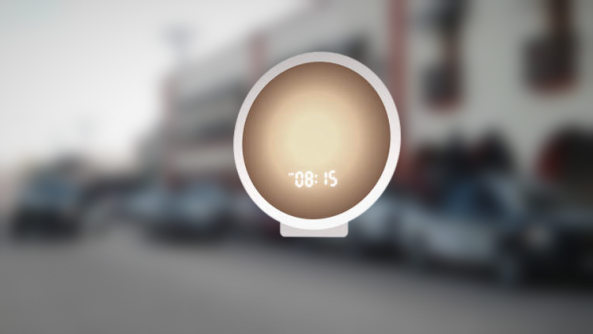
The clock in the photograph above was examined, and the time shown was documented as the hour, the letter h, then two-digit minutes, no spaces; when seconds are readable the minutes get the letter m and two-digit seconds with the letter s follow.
8h15
